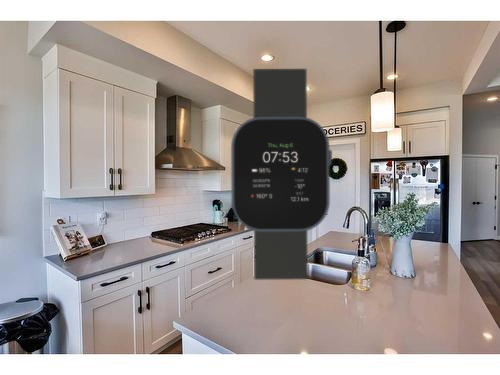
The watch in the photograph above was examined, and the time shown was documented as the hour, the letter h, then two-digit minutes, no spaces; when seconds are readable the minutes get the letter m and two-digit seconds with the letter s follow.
7h53
